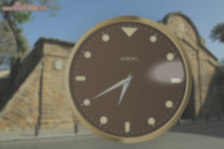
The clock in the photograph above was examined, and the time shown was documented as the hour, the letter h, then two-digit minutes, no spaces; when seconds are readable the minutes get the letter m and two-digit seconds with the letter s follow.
6h40
